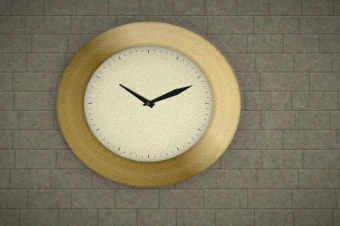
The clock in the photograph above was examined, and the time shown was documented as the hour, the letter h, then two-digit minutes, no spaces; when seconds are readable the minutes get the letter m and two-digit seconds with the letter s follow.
10h11
